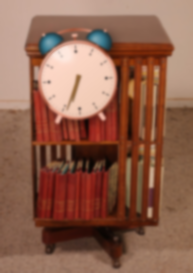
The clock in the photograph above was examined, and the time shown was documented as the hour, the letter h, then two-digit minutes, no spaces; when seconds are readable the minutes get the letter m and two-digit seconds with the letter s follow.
6h34
